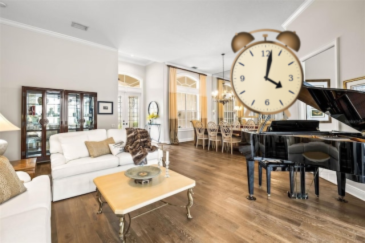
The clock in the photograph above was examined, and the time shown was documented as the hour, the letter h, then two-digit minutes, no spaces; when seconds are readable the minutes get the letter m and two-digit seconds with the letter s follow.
4h02
